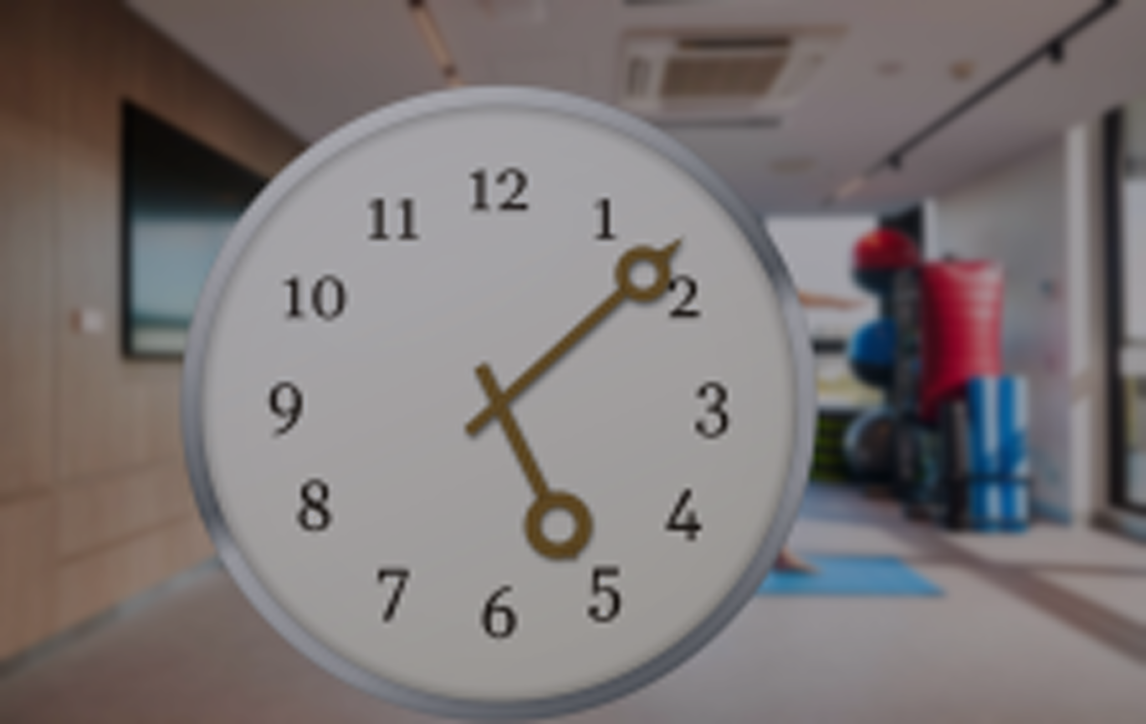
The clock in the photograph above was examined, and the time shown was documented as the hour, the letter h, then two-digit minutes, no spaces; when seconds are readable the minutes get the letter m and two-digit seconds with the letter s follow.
5h08
